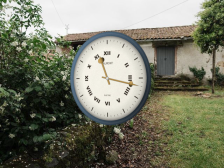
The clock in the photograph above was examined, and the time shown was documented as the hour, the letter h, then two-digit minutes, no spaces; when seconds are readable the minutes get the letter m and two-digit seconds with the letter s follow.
11h17
